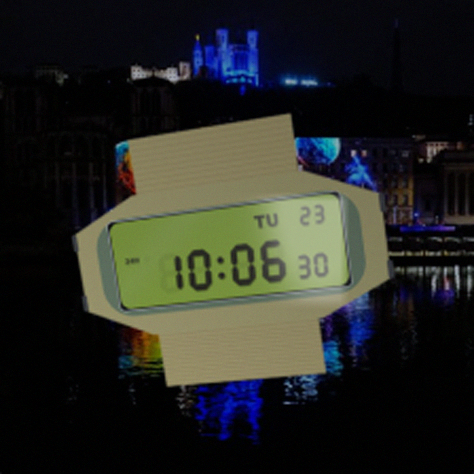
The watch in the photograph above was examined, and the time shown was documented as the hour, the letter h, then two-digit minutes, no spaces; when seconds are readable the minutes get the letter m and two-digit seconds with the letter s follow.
10h06m30s
